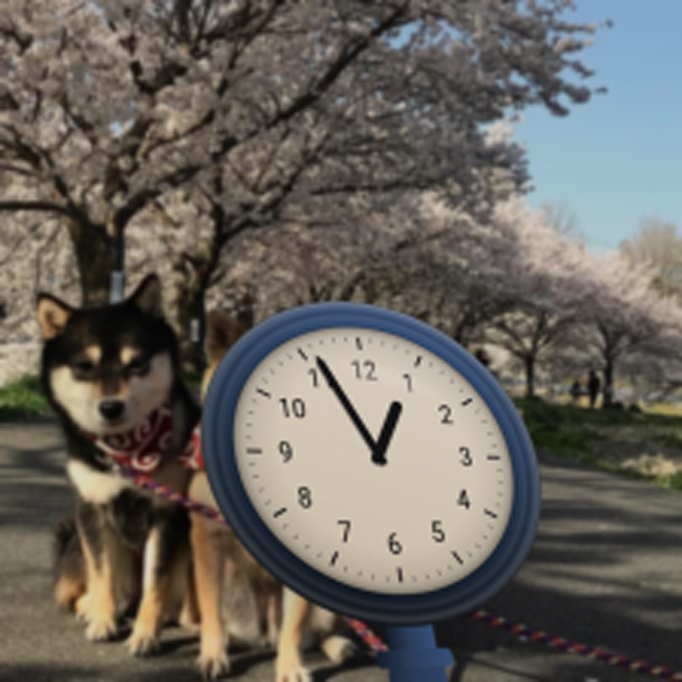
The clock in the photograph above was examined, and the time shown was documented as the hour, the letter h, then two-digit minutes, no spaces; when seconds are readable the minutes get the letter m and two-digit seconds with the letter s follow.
12h56
